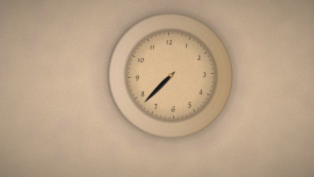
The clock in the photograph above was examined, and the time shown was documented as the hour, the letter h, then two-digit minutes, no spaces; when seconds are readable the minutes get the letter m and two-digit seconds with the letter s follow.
7h38
